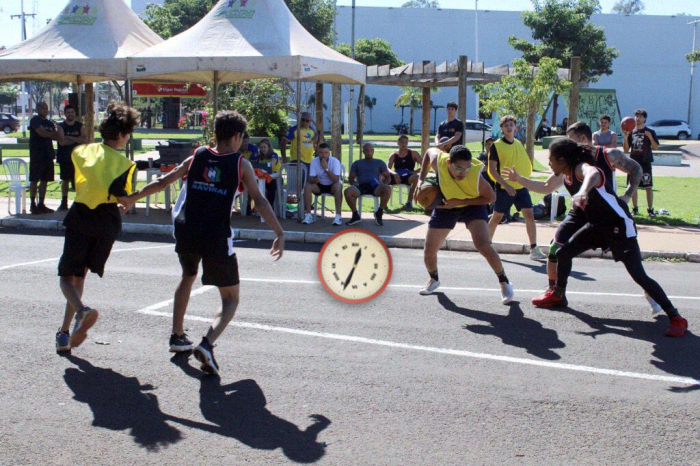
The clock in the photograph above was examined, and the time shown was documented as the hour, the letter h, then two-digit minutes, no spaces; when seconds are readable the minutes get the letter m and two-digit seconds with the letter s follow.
12h34
